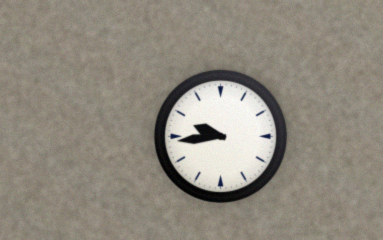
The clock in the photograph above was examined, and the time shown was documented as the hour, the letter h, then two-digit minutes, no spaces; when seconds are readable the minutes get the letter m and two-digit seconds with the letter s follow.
9h44
